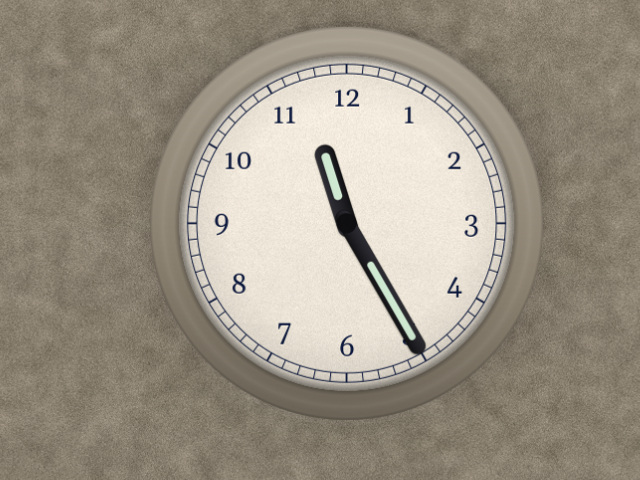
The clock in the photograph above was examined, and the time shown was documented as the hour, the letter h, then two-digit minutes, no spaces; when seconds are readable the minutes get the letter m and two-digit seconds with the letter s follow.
11h25
